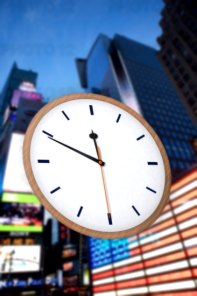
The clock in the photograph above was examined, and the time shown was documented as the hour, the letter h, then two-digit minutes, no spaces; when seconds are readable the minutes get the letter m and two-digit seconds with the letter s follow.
11h49m30s
